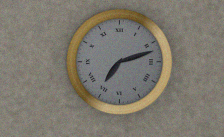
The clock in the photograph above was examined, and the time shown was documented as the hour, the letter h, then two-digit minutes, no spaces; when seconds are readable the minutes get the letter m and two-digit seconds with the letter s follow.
7h12
